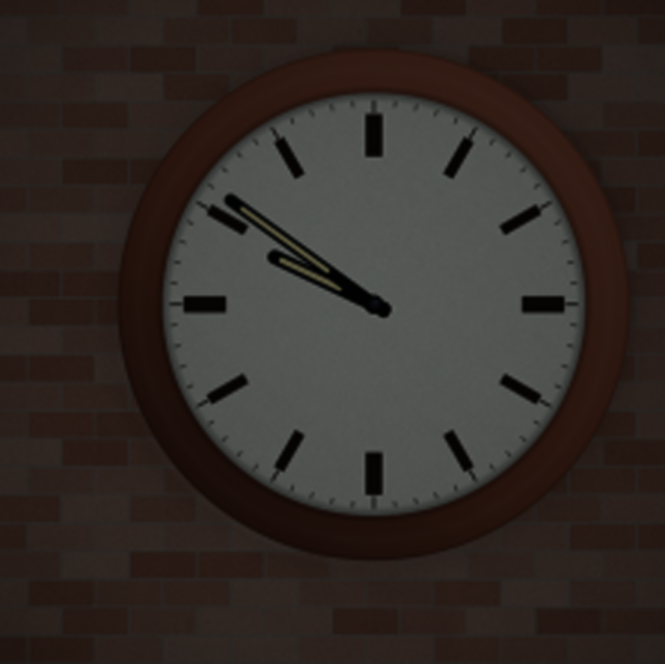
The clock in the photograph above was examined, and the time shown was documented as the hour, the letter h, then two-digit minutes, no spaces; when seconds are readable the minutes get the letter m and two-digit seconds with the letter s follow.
9h51
